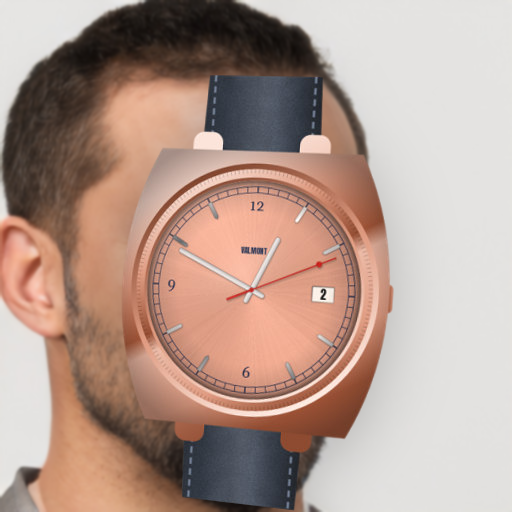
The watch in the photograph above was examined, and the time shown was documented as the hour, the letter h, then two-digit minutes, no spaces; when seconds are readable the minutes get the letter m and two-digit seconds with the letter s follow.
12h49m11s
